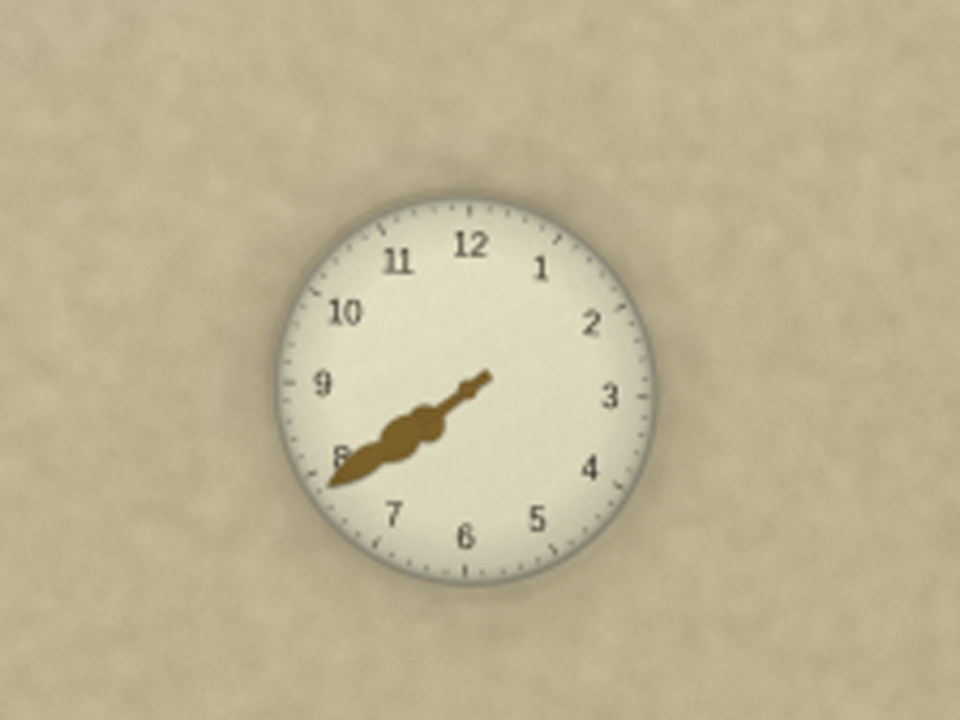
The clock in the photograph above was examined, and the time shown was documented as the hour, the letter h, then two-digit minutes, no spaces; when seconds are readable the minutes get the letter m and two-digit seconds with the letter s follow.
7h39
